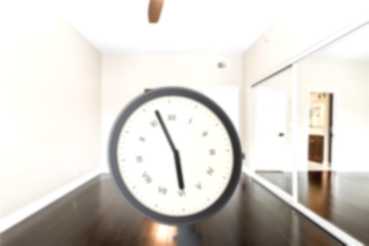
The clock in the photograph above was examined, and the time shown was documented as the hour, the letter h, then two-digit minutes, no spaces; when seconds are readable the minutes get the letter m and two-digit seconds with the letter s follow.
5h57
